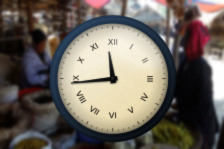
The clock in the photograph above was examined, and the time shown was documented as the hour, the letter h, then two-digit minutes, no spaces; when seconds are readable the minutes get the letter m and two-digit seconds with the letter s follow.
11h44
